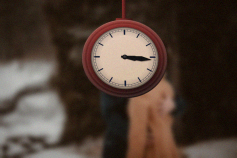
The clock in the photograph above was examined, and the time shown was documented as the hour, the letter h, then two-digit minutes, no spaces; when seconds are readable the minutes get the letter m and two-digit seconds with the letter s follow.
3h16
